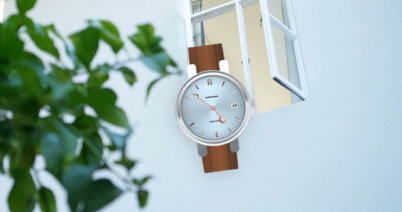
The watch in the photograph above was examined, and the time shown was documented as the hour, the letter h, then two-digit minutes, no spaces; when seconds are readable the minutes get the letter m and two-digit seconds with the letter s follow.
4h52
